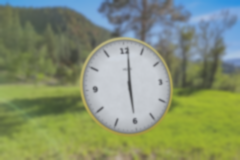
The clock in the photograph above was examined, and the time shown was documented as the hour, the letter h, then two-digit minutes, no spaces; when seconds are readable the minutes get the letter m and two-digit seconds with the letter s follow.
6h01
